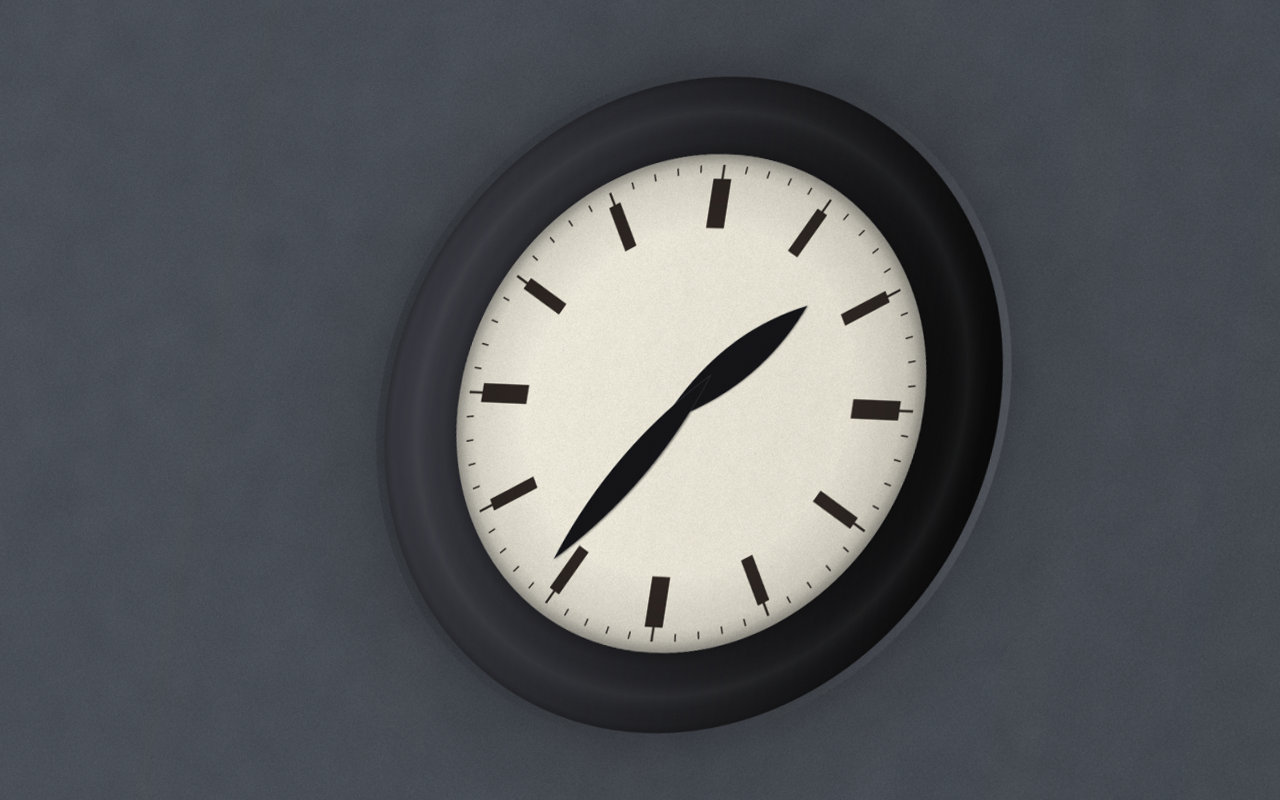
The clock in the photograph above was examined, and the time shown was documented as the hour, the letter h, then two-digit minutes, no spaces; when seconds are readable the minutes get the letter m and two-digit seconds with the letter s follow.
1h36
